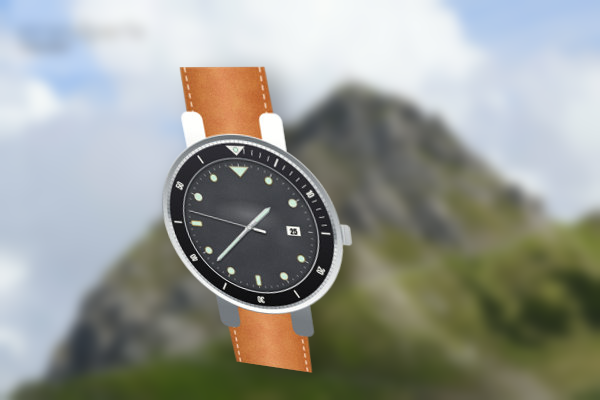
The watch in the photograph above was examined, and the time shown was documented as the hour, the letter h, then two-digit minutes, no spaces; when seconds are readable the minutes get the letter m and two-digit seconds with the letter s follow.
1h37m47s
